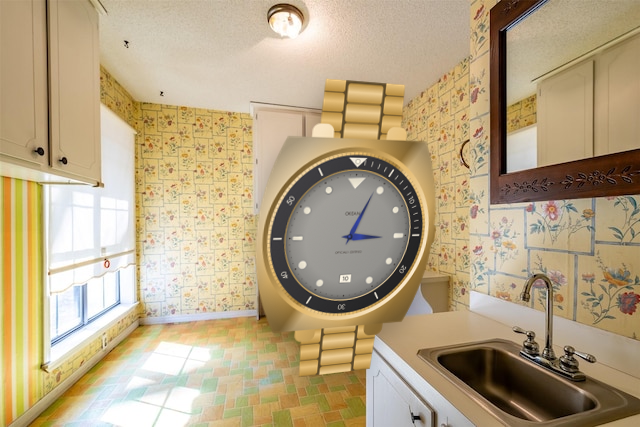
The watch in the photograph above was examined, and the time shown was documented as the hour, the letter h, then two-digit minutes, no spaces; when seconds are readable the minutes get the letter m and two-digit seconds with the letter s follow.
3h04
